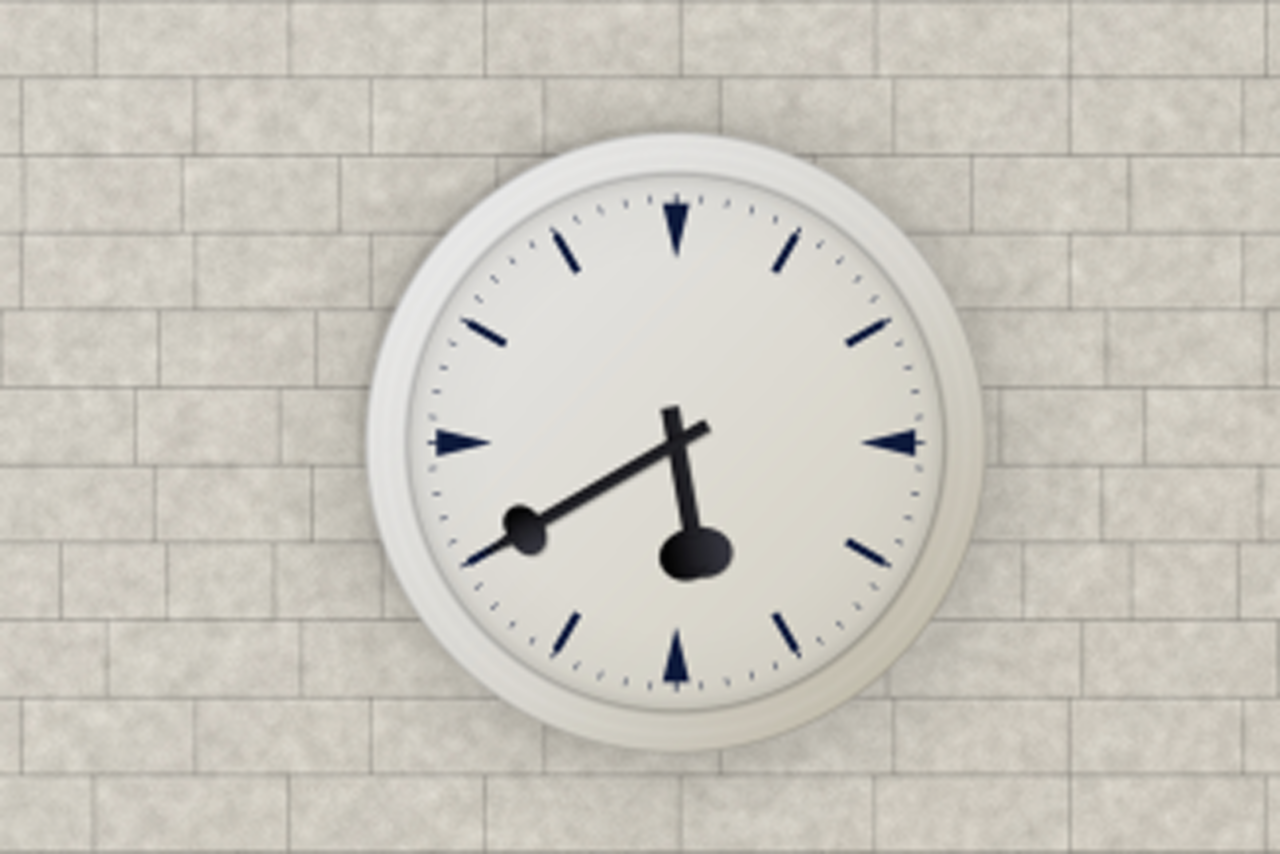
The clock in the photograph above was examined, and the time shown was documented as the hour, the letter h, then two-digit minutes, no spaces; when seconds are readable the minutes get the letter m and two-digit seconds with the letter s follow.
5h40
